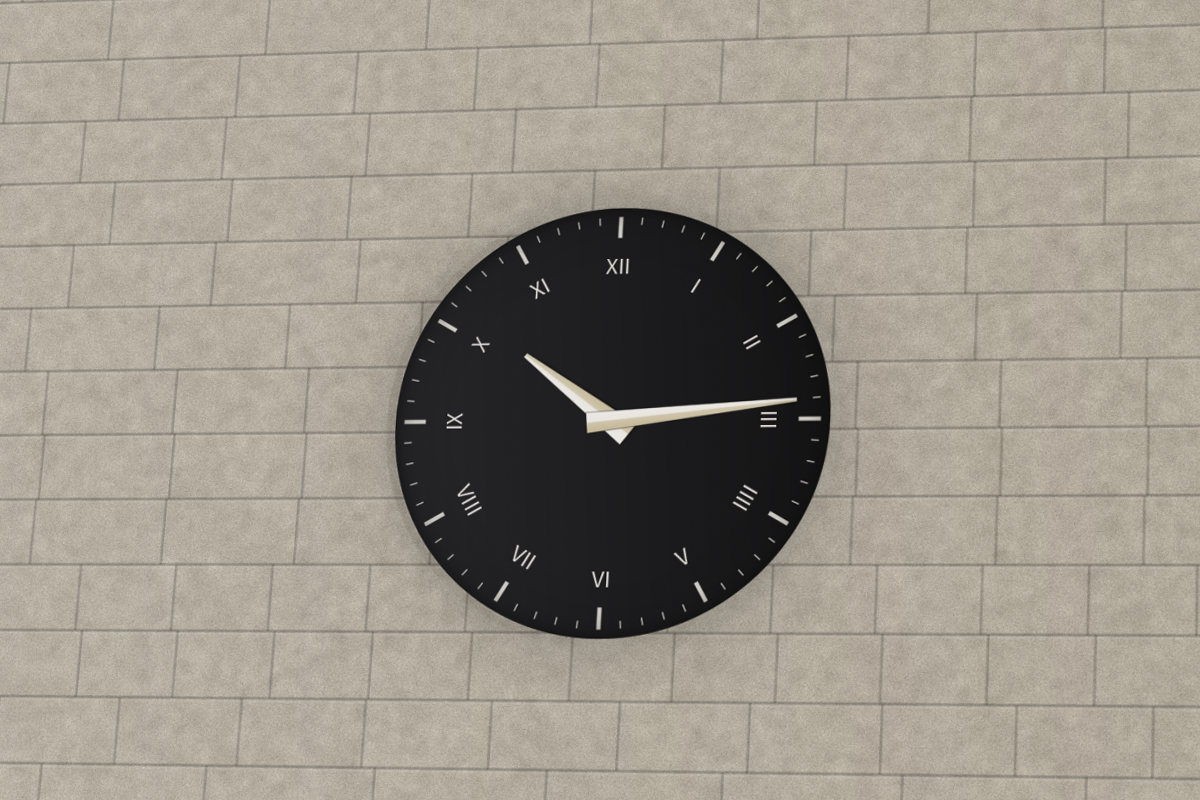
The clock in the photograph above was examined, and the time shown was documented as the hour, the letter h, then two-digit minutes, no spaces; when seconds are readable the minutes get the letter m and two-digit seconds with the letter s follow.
10h14
